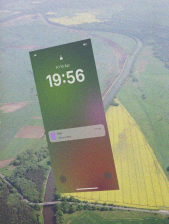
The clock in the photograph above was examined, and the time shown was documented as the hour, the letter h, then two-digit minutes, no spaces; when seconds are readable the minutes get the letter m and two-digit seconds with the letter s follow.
19h56
